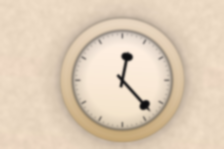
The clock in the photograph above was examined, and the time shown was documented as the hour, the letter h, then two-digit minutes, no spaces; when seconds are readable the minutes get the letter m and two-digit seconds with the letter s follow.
12h23
